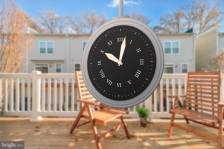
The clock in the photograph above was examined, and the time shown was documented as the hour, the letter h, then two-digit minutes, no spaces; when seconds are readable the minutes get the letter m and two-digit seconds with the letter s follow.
10h02
